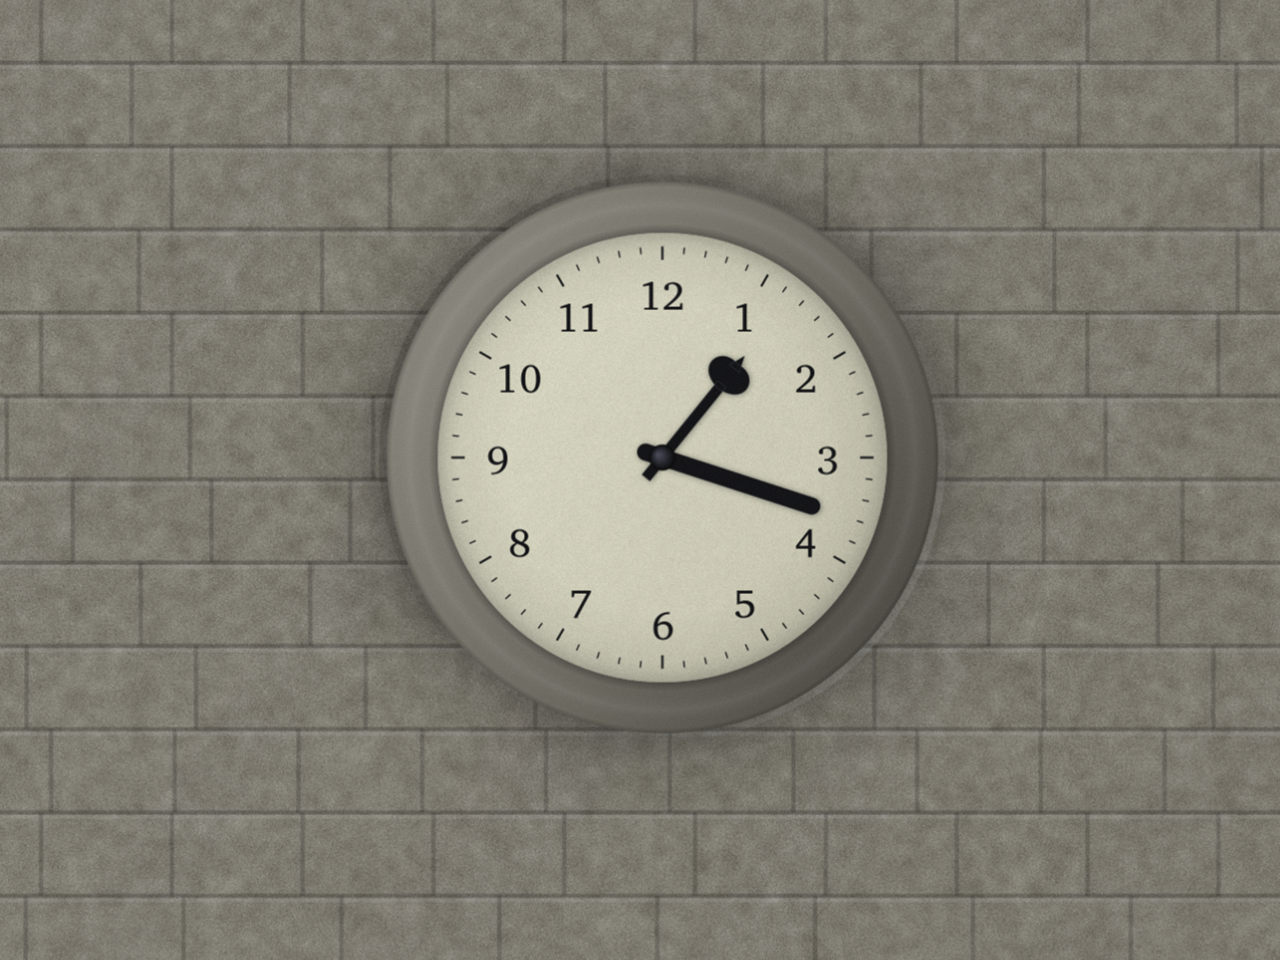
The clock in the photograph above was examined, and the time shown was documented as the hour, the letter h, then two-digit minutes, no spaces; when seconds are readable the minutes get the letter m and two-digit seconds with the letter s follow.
1h18
